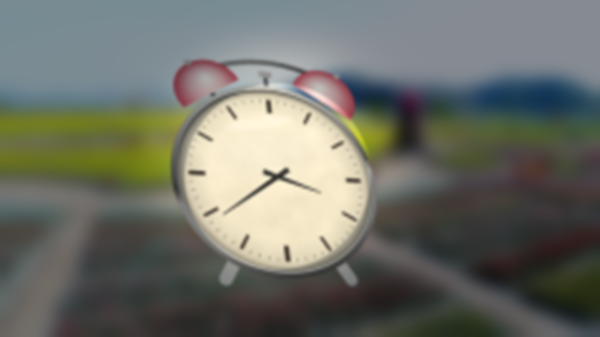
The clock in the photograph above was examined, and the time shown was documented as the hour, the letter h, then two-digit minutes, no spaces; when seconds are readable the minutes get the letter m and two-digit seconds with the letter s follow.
3h39
